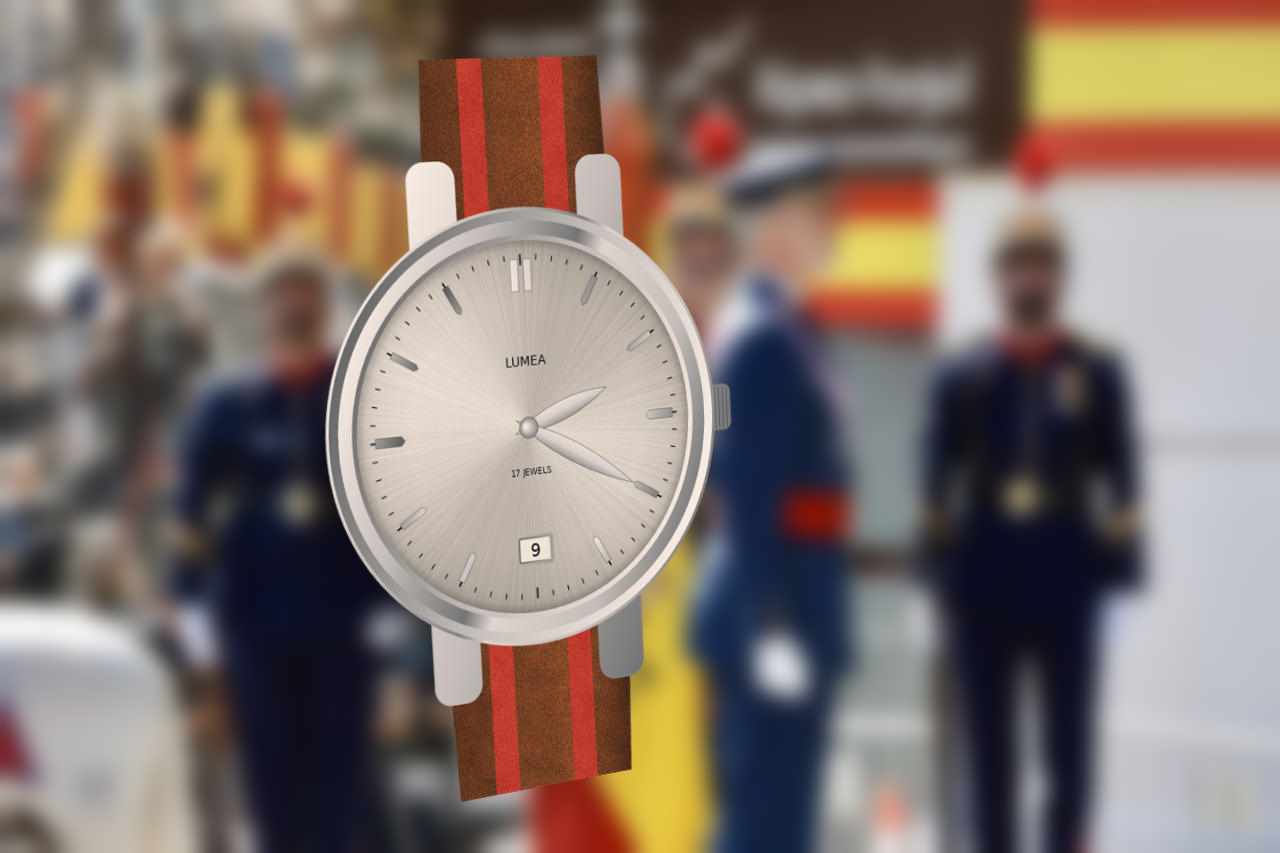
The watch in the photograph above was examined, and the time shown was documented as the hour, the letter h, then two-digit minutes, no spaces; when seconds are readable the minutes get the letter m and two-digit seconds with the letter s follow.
2h20
